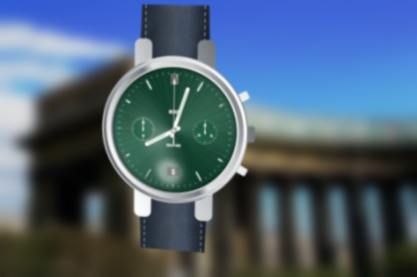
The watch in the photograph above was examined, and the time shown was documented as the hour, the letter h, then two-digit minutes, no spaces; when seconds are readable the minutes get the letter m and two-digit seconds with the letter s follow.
8h03
